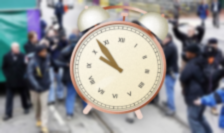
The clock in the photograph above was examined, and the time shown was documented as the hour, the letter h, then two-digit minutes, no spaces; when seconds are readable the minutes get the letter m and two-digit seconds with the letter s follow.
9h53
